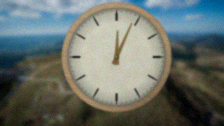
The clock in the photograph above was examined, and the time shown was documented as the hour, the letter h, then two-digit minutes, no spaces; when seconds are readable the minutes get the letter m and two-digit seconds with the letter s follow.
12h04
